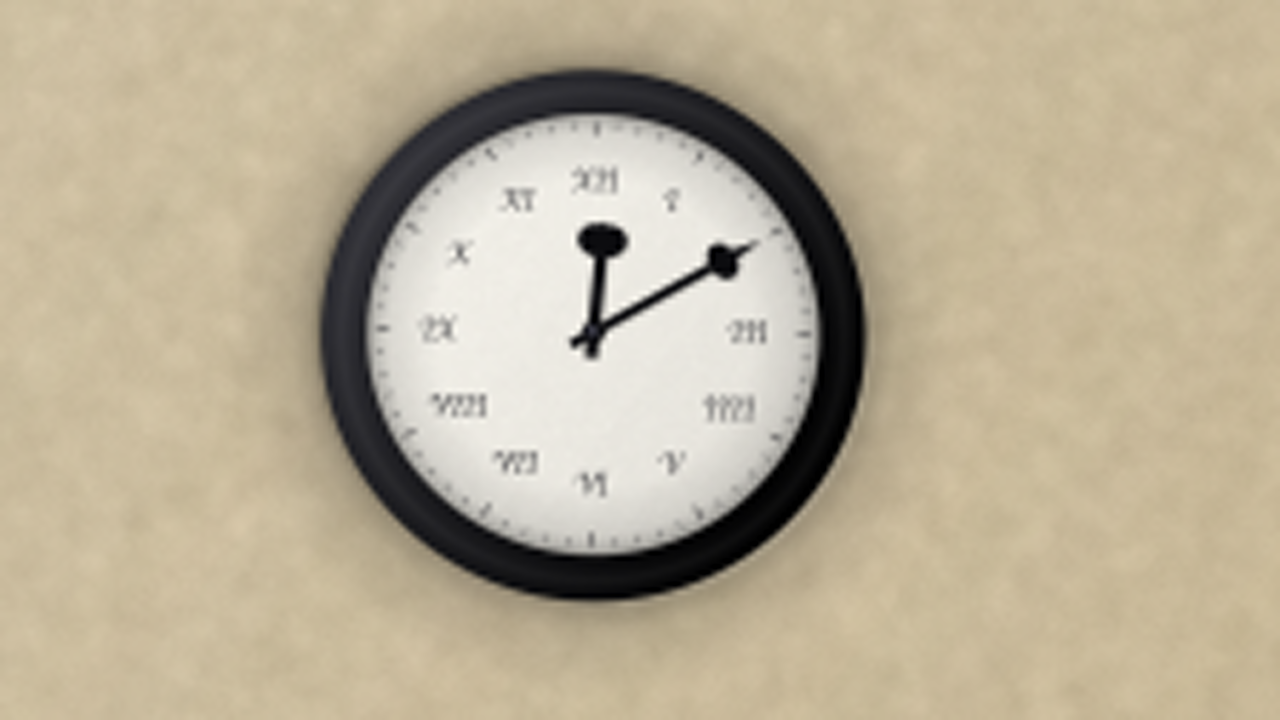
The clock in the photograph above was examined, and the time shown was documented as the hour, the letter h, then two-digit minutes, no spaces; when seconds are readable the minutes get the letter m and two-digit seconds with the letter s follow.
12h10
